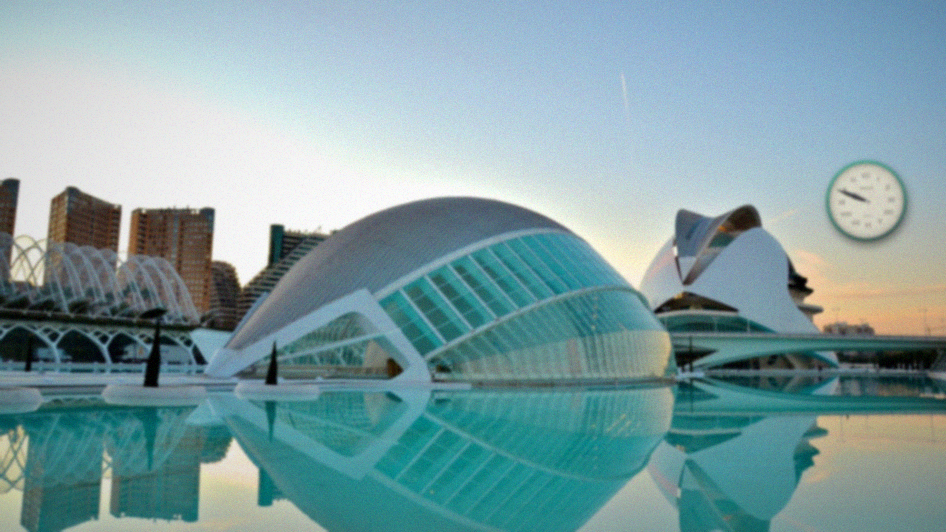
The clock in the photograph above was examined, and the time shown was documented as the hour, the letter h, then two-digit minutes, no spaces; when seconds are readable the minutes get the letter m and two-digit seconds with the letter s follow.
9h49
